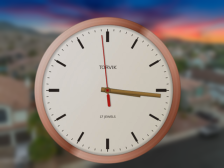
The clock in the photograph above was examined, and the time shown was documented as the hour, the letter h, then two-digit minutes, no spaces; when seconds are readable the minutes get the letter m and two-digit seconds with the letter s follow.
3h15m59s
